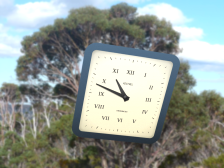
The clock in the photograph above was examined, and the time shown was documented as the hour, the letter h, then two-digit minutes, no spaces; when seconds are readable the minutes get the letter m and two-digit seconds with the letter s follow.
10h48
